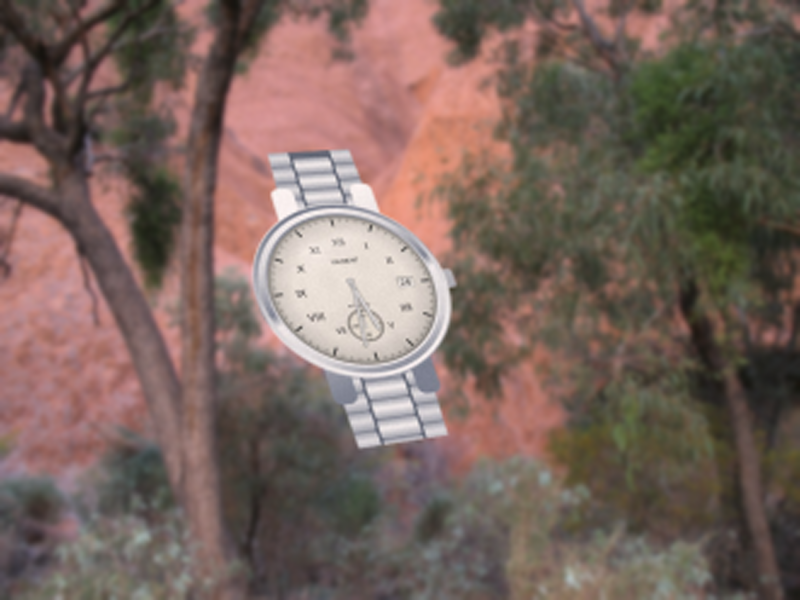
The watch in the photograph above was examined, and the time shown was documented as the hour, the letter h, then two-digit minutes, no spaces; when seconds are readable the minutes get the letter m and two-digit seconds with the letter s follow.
5h31
